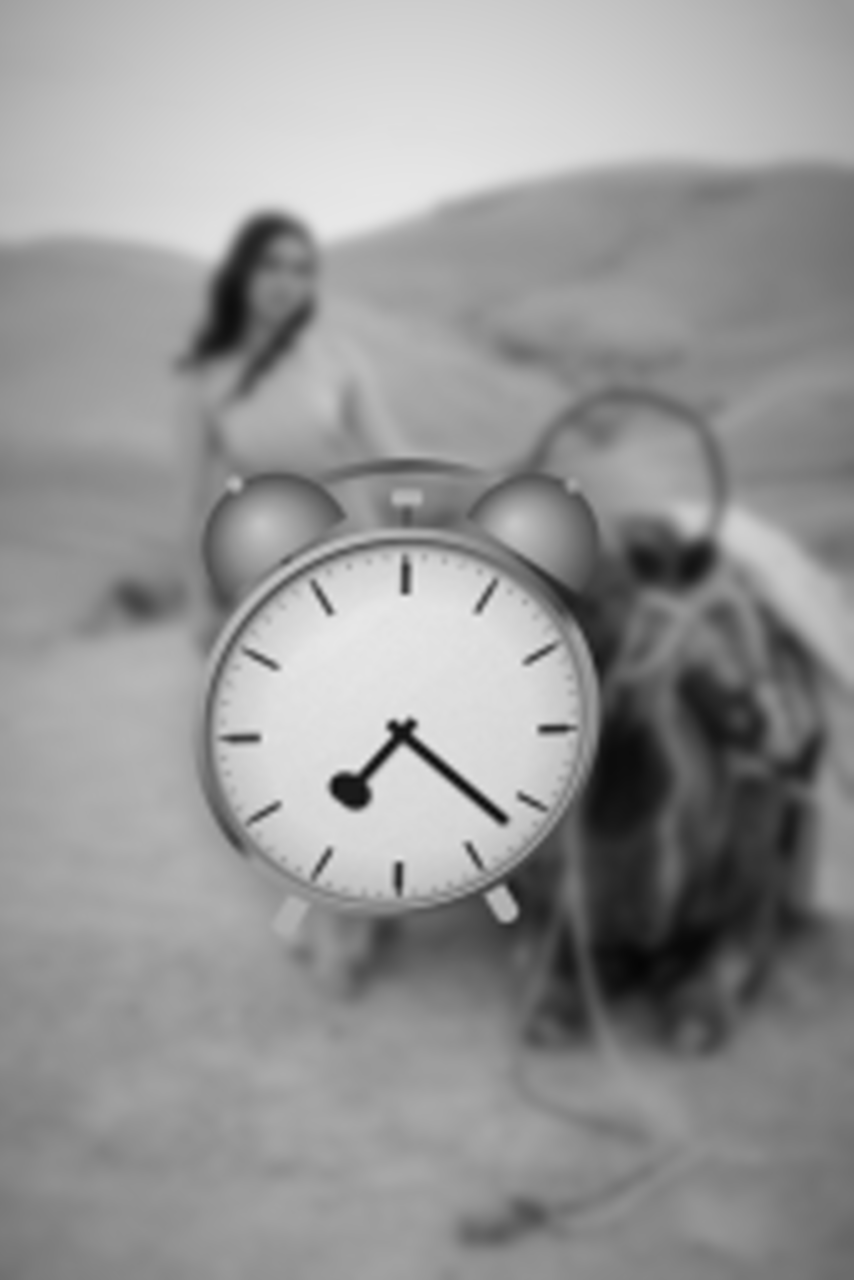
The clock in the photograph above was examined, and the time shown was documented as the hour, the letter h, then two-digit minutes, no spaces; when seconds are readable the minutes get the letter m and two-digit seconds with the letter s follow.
7h22
